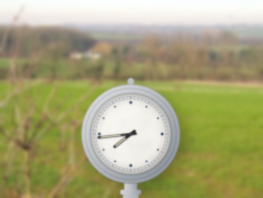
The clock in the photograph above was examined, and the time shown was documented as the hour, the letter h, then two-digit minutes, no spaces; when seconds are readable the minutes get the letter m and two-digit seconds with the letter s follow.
7h44
